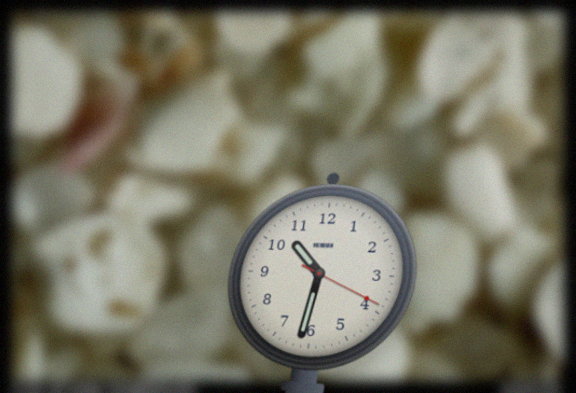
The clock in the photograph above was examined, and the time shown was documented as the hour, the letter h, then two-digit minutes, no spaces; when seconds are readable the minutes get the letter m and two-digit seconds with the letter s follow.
10h31m19s
